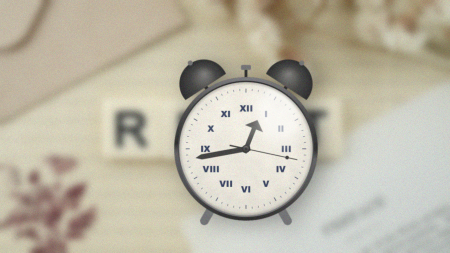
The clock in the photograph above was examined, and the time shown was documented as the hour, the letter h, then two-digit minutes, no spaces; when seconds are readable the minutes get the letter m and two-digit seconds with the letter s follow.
12h43m17s
